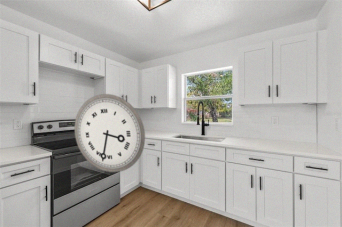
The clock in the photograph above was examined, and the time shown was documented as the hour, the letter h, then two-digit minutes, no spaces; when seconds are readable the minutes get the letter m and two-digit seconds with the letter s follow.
3h33
